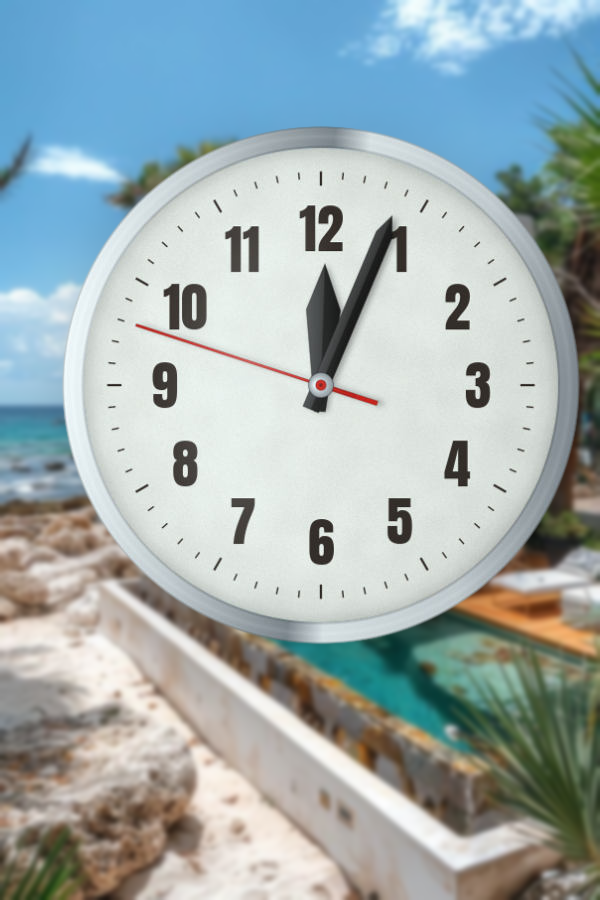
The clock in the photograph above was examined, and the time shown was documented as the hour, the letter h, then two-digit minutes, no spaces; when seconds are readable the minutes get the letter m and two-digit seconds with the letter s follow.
12h03m48s
